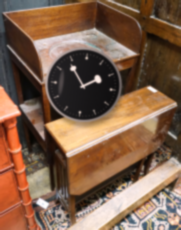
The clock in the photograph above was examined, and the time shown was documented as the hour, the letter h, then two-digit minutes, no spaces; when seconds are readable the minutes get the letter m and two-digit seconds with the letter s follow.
1h54
